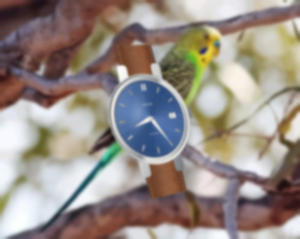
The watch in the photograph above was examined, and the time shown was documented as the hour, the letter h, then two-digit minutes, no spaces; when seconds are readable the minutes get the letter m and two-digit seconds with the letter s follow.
8h25
